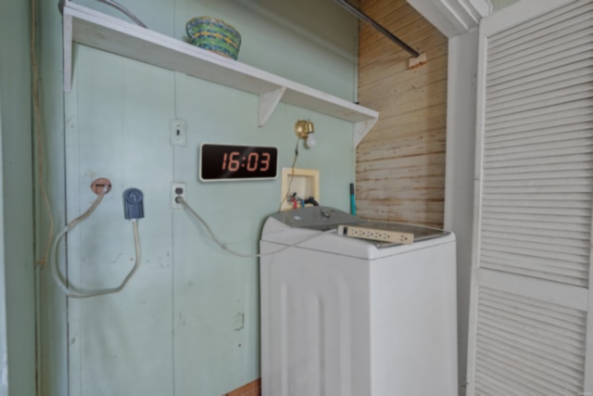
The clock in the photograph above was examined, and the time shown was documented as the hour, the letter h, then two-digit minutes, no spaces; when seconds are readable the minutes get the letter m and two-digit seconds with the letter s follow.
16h03
